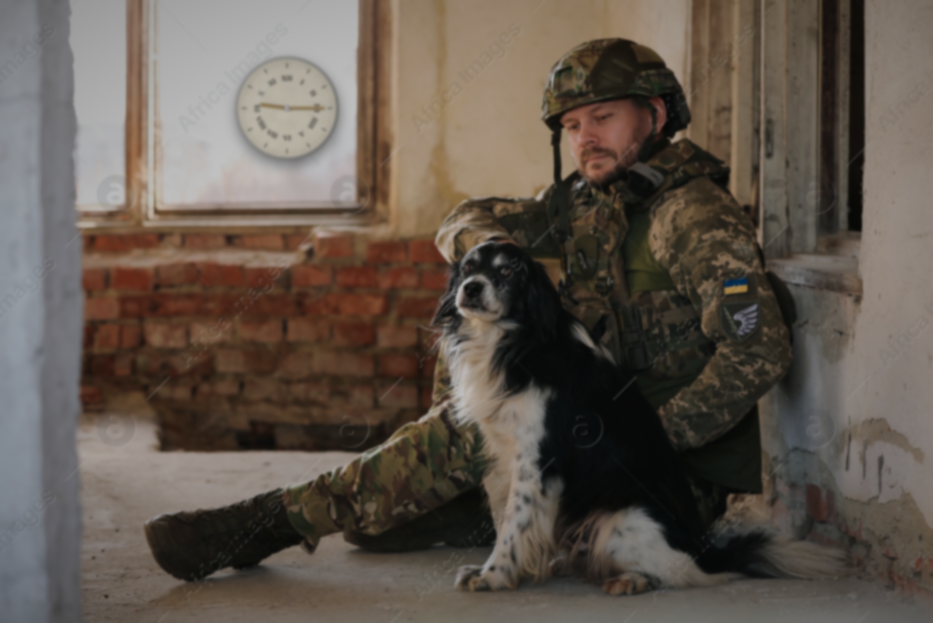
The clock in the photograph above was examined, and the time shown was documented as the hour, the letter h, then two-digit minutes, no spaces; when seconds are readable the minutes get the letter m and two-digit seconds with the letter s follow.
9h15
